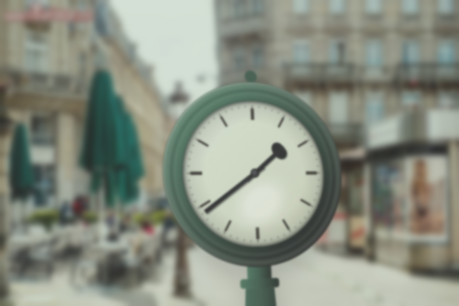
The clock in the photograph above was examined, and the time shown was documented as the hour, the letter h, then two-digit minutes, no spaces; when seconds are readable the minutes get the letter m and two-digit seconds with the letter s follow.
1h39
